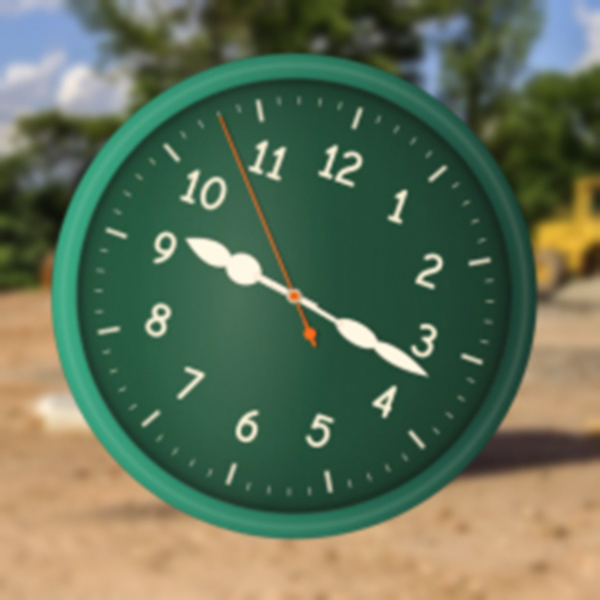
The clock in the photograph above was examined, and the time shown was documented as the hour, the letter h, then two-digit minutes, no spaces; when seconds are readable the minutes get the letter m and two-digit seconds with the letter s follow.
9h16m53s
